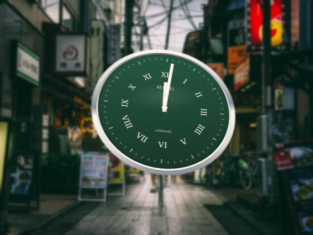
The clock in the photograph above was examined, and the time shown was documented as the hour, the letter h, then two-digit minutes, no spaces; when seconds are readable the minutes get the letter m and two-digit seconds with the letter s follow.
12h01
